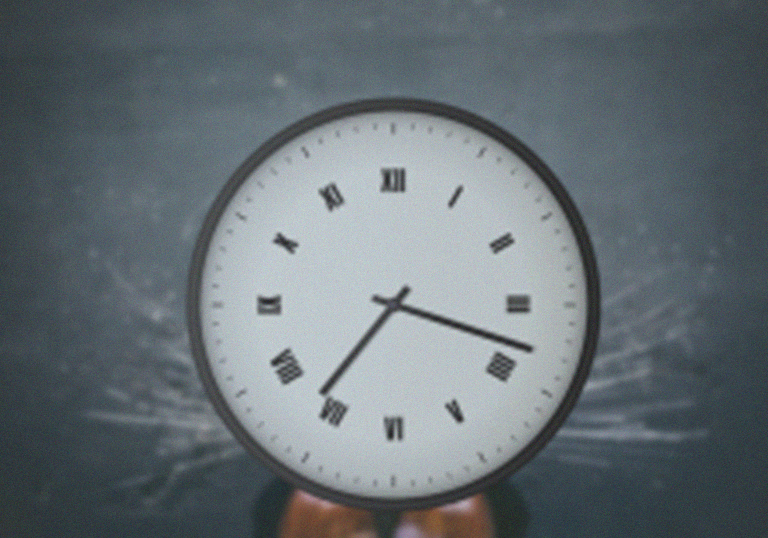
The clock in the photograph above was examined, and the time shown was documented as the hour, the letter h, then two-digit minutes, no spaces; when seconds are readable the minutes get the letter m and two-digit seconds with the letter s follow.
7h18
